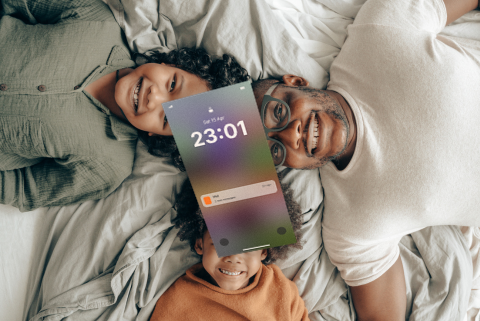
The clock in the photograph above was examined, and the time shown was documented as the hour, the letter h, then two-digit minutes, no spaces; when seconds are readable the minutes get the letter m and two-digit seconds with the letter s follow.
23h01
